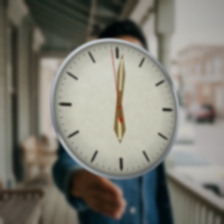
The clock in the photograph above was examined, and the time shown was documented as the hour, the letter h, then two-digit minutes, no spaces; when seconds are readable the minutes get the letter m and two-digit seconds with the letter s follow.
6h00m59s
